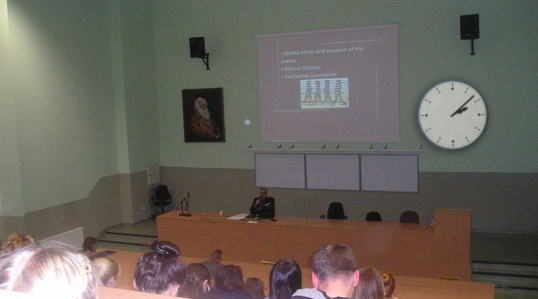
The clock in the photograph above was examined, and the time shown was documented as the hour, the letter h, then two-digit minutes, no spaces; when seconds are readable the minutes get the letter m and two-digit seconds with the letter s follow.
2h08
